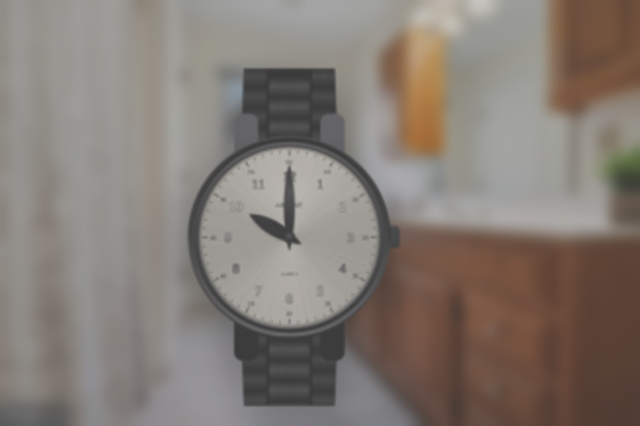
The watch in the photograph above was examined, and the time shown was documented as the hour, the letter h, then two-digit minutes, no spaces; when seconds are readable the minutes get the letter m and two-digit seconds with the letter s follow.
10h00
